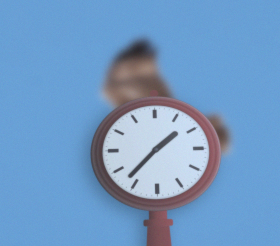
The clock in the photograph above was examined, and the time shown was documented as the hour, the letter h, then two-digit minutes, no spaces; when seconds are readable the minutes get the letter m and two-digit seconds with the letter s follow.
1h37
